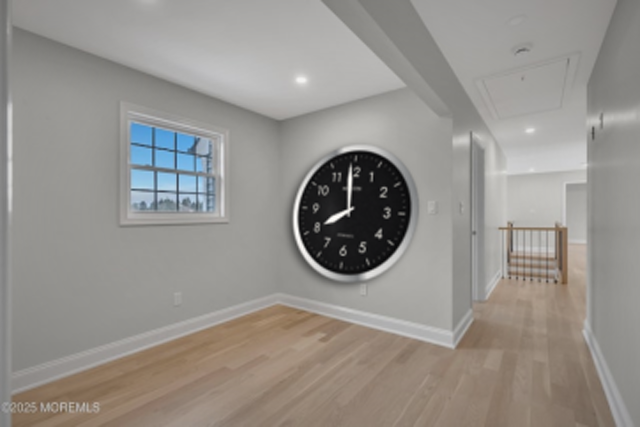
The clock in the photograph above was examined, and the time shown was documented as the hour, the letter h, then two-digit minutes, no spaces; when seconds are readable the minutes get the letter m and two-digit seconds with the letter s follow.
7h59
